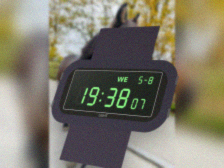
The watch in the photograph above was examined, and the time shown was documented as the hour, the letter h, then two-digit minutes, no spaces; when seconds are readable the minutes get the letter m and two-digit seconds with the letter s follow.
19h38m07s
